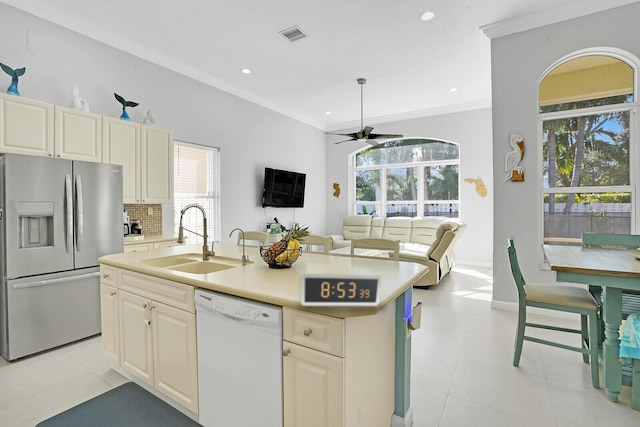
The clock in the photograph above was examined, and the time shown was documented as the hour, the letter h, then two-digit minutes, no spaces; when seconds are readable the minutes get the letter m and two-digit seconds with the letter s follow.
8h53
